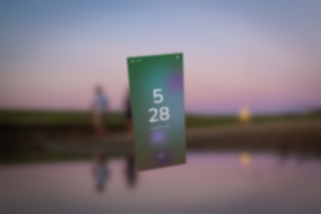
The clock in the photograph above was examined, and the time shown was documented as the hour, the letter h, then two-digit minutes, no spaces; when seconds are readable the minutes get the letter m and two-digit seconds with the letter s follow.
5h28
